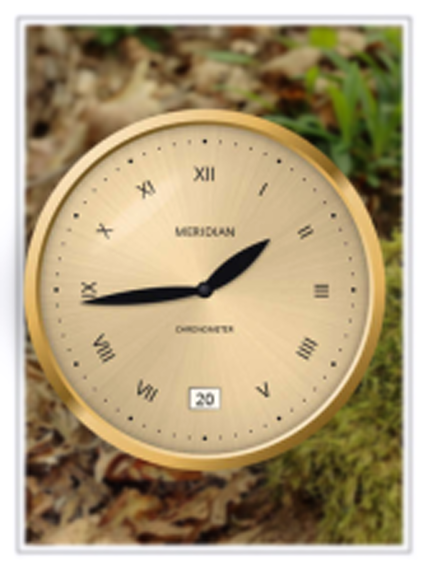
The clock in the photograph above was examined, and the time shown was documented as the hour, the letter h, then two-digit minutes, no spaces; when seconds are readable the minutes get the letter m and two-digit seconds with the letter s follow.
1h44
